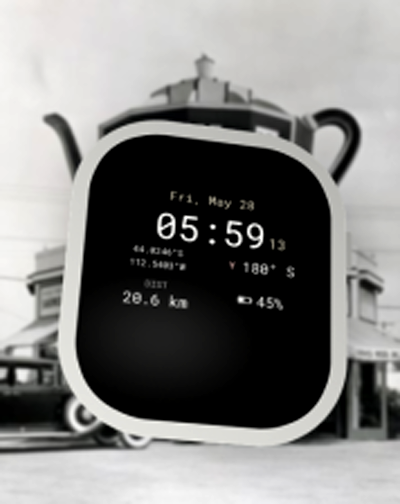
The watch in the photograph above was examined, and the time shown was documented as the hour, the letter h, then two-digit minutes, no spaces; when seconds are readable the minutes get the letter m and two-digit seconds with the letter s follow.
5h59
